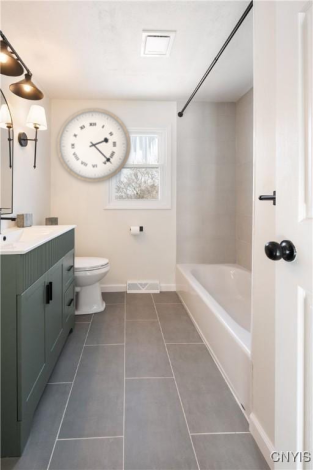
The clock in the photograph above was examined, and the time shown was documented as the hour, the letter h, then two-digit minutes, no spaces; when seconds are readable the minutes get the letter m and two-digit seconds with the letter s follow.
2h23
